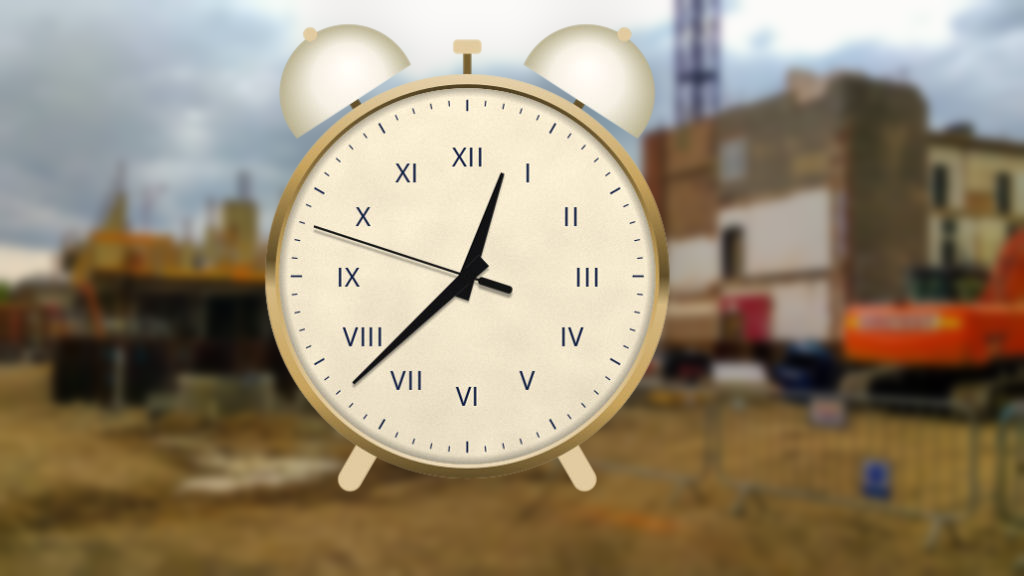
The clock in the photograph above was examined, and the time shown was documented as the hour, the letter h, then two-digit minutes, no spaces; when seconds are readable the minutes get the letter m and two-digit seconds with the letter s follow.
12h37m48s
